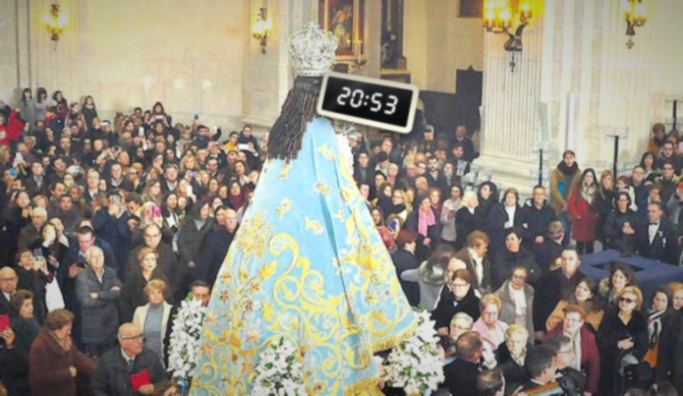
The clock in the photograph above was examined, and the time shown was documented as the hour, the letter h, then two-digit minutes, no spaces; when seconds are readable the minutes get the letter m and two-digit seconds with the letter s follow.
20h53
